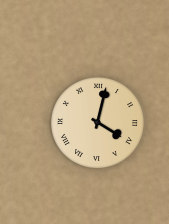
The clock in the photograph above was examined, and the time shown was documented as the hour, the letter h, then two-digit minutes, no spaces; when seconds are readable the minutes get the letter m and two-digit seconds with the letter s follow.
4h02
